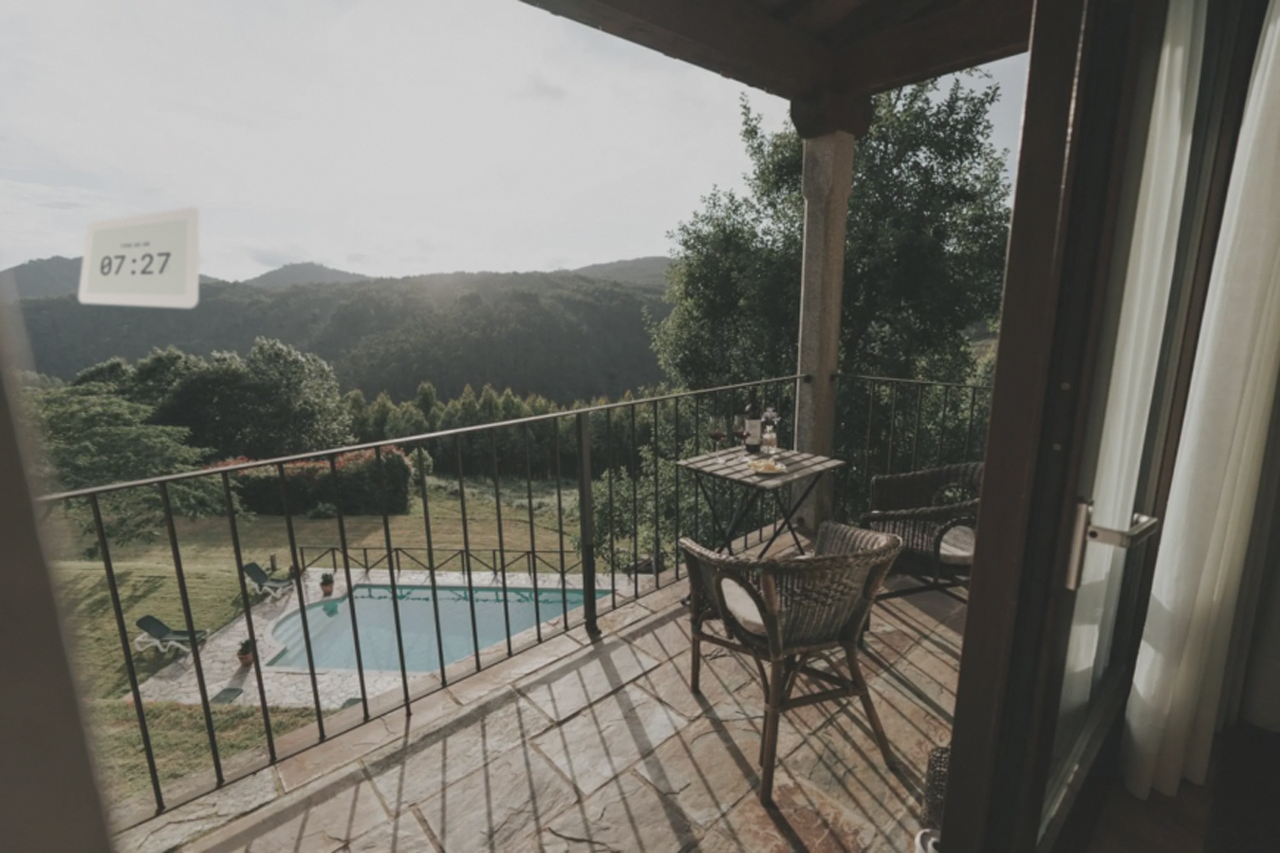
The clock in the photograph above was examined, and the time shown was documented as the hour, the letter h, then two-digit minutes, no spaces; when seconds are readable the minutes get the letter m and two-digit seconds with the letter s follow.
7h27
